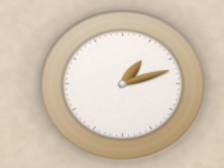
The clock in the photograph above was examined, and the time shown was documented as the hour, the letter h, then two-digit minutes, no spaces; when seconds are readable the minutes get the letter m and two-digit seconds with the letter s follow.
1h12
